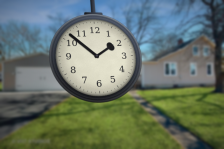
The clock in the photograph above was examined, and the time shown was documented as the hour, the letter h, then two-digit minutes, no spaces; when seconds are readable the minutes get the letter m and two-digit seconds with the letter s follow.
1h52
